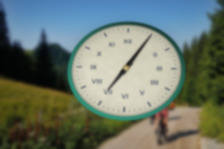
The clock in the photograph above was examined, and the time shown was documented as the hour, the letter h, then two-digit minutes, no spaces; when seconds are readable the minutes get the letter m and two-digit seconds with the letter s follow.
7h05
